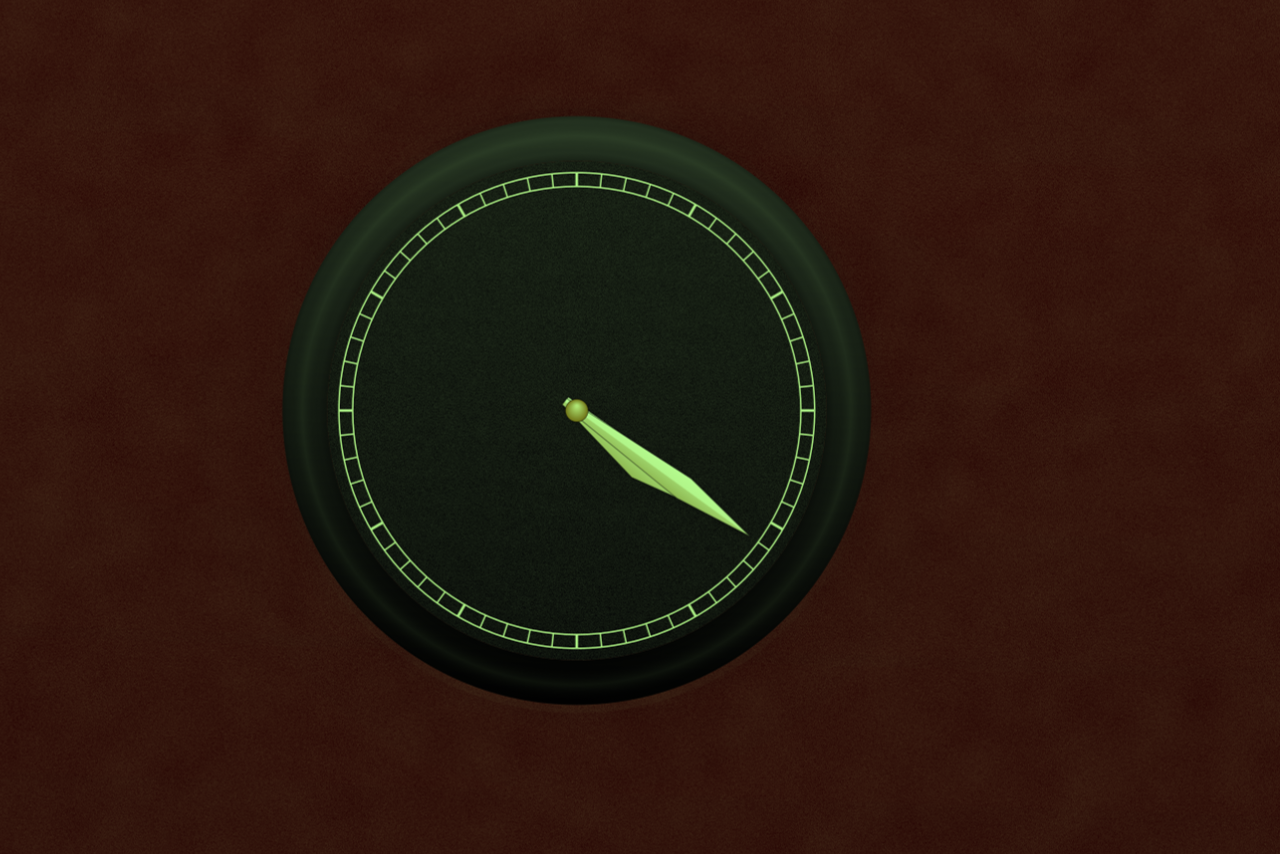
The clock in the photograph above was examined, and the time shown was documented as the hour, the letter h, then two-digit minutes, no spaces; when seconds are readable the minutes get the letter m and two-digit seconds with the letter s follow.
4h21
